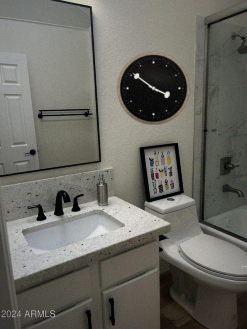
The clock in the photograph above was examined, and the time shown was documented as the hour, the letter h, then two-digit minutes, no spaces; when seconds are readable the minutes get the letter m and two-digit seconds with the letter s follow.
3h51
